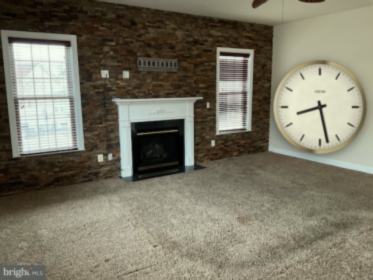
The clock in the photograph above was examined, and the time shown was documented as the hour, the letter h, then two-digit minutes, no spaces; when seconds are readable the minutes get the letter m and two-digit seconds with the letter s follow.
8h28
